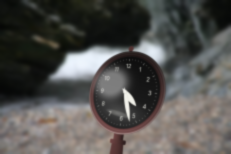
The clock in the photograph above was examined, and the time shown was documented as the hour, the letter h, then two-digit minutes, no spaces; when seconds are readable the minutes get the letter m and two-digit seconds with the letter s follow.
4h27
